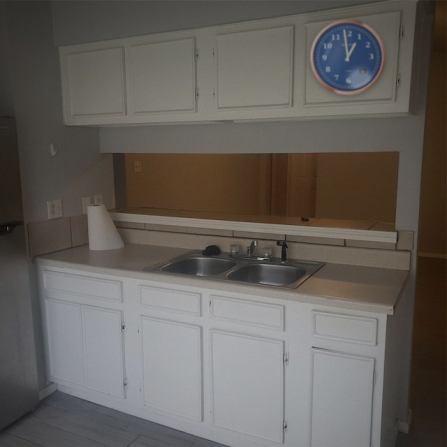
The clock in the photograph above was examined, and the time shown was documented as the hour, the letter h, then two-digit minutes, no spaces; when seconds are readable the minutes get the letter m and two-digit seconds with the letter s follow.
12h59
